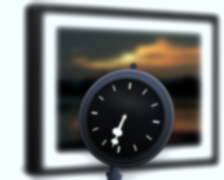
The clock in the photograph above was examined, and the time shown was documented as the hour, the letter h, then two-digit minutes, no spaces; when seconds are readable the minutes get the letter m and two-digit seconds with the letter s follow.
6h32
